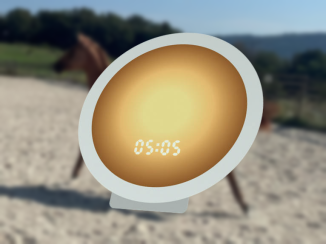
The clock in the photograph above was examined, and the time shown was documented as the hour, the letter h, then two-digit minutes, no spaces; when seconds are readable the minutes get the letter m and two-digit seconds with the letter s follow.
5h05
